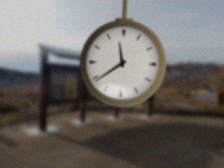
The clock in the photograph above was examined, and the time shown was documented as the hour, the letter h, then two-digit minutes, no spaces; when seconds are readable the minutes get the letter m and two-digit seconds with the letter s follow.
11h39
